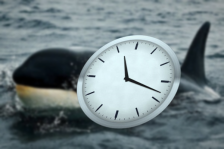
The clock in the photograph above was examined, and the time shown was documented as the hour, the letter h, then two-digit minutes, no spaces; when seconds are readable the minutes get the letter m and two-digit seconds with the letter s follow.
11h18
